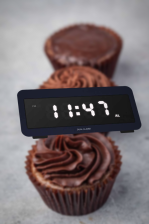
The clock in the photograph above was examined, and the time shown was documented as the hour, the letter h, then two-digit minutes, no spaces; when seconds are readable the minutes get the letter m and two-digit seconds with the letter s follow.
11h47
